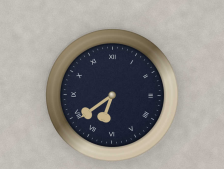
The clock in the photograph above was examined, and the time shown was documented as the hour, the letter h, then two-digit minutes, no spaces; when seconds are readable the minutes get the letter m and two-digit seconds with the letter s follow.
6h39
